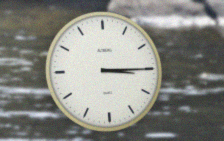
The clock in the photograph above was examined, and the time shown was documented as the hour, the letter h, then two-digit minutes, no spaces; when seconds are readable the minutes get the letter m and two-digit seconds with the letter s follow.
3h15
